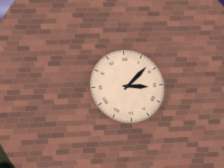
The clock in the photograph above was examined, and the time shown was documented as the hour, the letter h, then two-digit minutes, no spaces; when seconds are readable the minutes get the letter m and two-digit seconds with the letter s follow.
3h08
